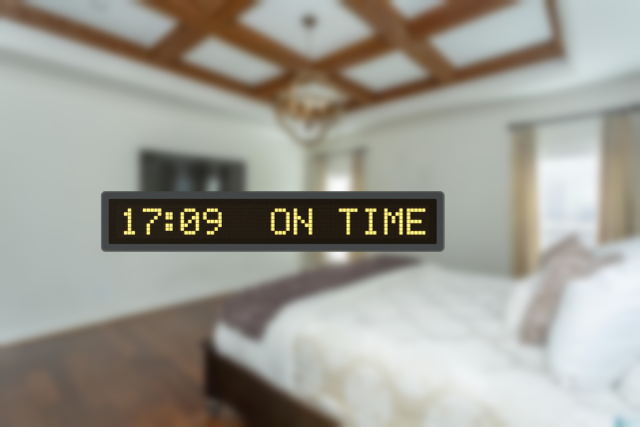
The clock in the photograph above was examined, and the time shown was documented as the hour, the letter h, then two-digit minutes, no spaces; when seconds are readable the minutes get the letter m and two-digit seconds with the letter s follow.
17h09
